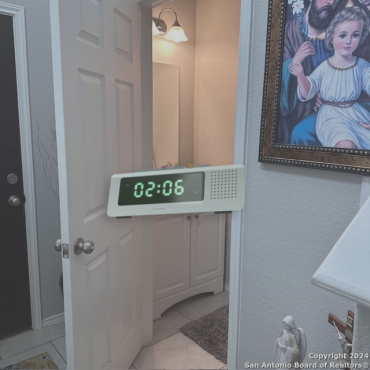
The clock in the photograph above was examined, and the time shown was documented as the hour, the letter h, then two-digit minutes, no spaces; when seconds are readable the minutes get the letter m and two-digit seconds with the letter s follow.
2h06
